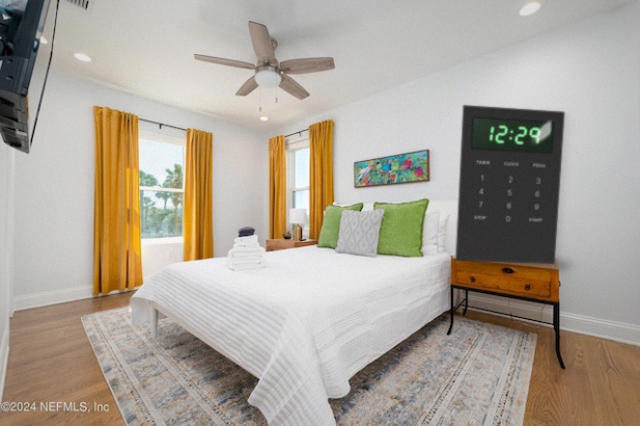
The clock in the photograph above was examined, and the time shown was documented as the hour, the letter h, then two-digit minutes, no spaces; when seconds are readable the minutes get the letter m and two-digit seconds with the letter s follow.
12h29
